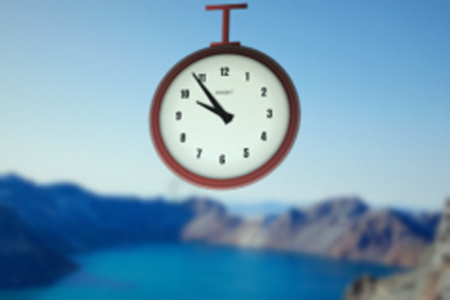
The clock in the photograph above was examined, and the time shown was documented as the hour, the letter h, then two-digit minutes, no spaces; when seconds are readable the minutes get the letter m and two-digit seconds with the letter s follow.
9h54
